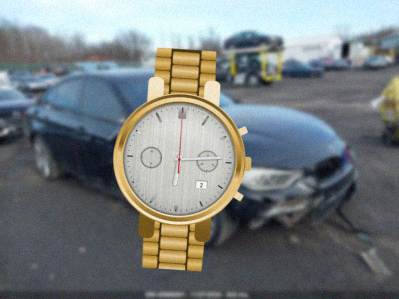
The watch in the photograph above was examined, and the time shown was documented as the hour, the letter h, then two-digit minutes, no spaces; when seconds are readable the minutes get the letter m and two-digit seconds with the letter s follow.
6h14
